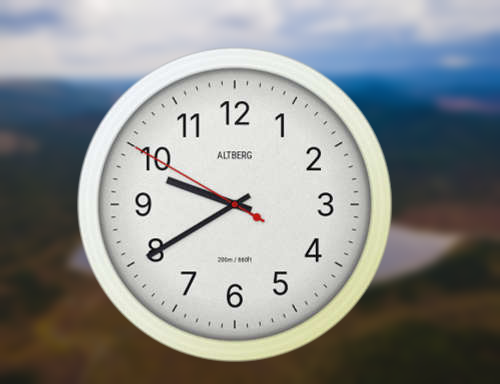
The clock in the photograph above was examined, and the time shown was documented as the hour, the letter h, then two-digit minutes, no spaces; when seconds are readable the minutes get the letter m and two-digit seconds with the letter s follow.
9h39m50s
